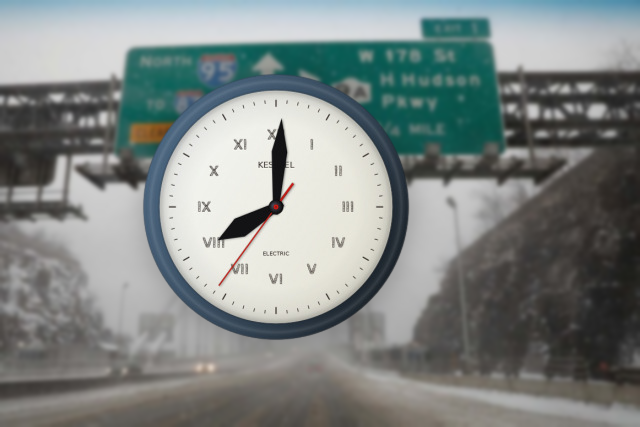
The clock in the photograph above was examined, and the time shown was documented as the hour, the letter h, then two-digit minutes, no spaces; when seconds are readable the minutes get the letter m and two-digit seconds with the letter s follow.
8h00m36s
